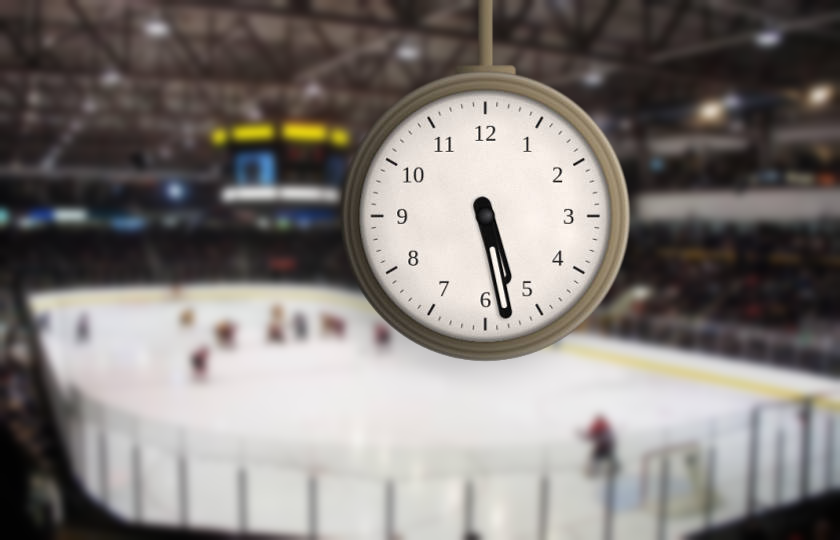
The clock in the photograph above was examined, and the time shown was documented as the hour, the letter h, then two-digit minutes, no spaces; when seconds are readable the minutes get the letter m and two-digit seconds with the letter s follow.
5h28
